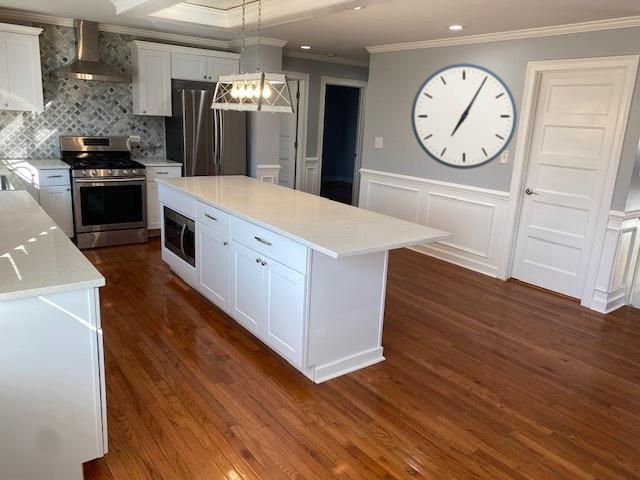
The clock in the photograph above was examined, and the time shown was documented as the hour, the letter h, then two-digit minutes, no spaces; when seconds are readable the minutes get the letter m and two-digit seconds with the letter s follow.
7h05
